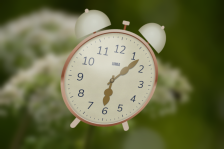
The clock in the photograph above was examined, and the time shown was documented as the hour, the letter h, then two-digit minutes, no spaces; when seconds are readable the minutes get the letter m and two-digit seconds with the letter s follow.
6h07
